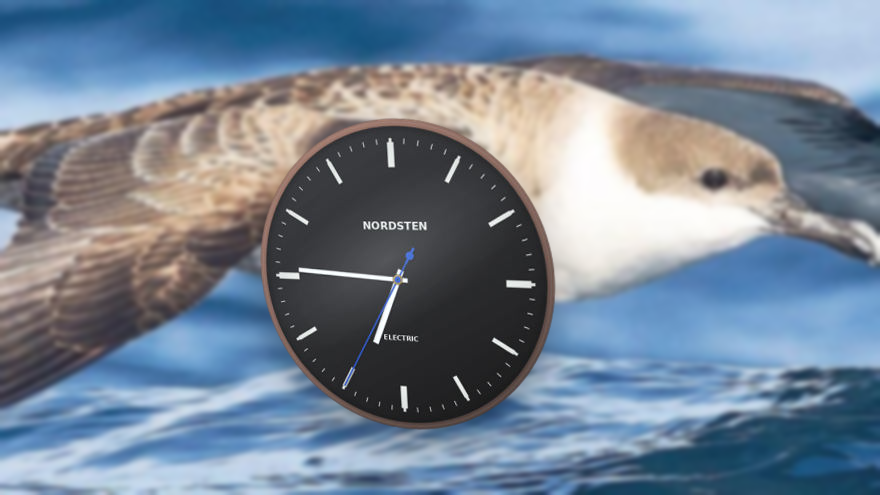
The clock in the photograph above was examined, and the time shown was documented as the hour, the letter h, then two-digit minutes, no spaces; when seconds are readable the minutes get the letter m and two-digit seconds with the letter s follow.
6h45m35s
